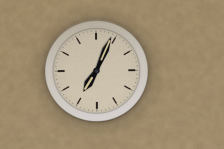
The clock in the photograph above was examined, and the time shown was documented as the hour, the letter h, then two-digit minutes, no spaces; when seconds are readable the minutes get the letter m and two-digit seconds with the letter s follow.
7h04
